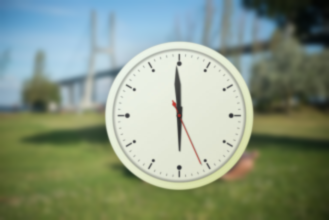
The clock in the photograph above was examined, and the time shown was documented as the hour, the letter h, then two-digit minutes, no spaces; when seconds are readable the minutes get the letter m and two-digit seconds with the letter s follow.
5h59m26s
